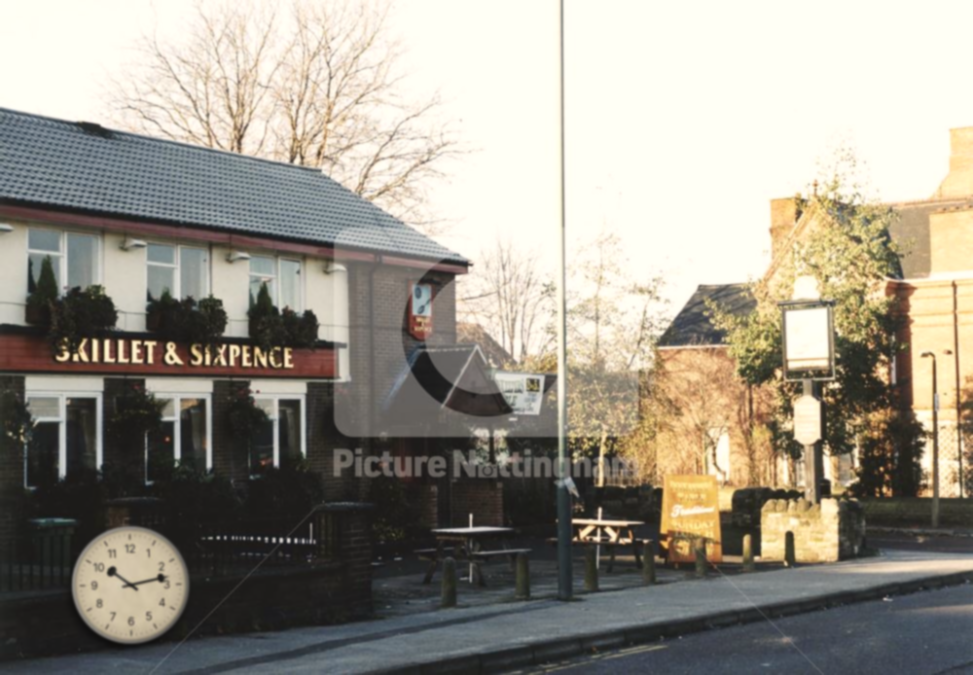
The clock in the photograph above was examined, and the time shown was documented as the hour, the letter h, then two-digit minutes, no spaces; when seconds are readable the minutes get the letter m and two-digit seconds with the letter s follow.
10h13
